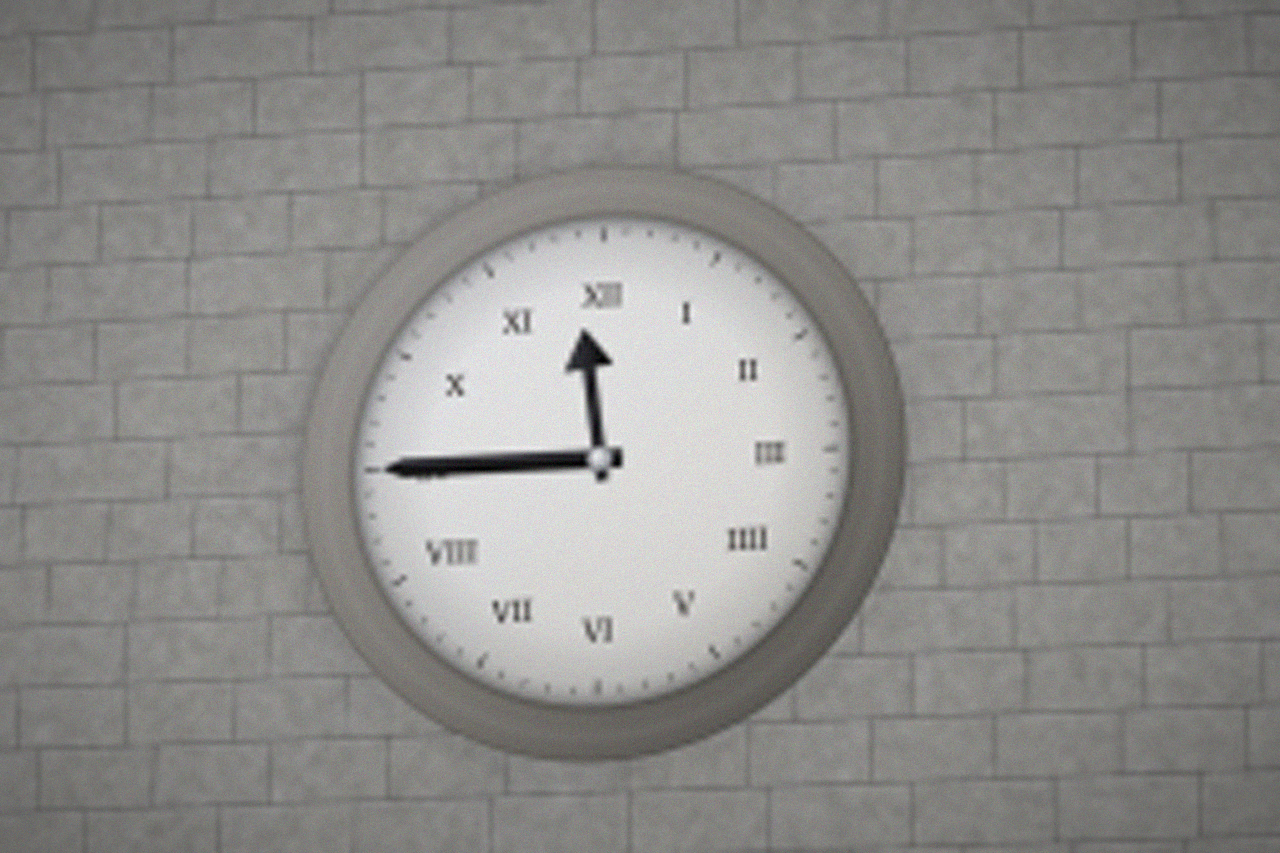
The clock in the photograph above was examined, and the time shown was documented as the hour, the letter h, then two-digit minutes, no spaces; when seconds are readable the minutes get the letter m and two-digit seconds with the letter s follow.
11h45
